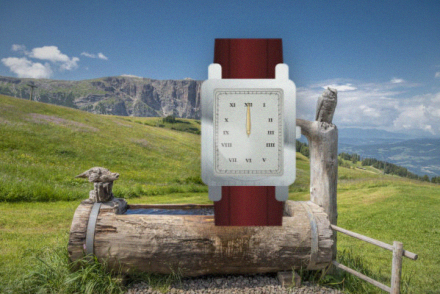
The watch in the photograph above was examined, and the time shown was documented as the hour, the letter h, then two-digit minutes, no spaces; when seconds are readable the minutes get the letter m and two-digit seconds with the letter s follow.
12h00
